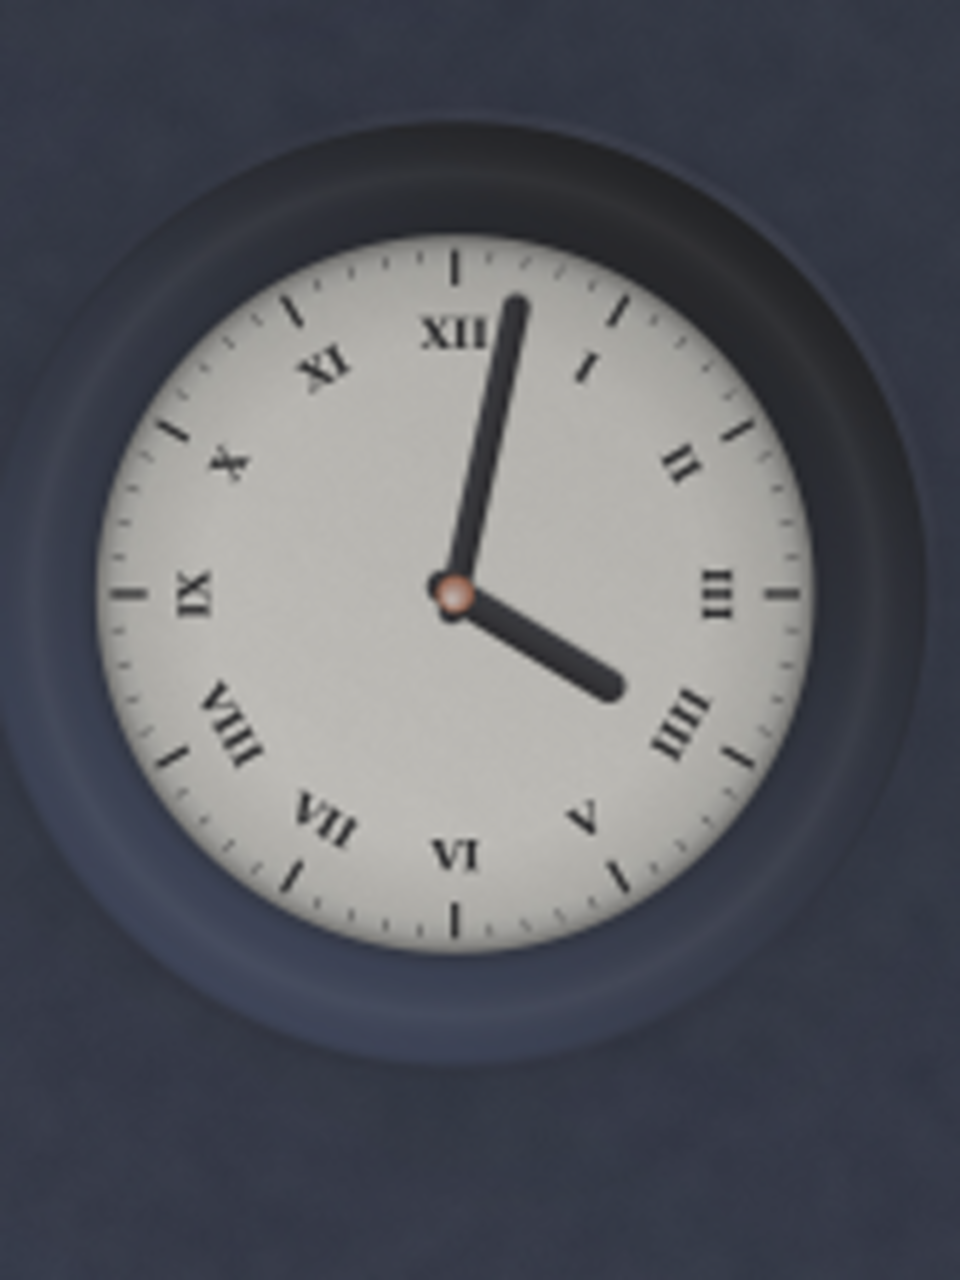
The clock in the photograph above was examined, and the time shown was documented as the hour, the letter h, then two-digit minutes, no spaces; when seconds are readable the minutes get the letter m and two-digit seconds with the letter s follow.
4h02
